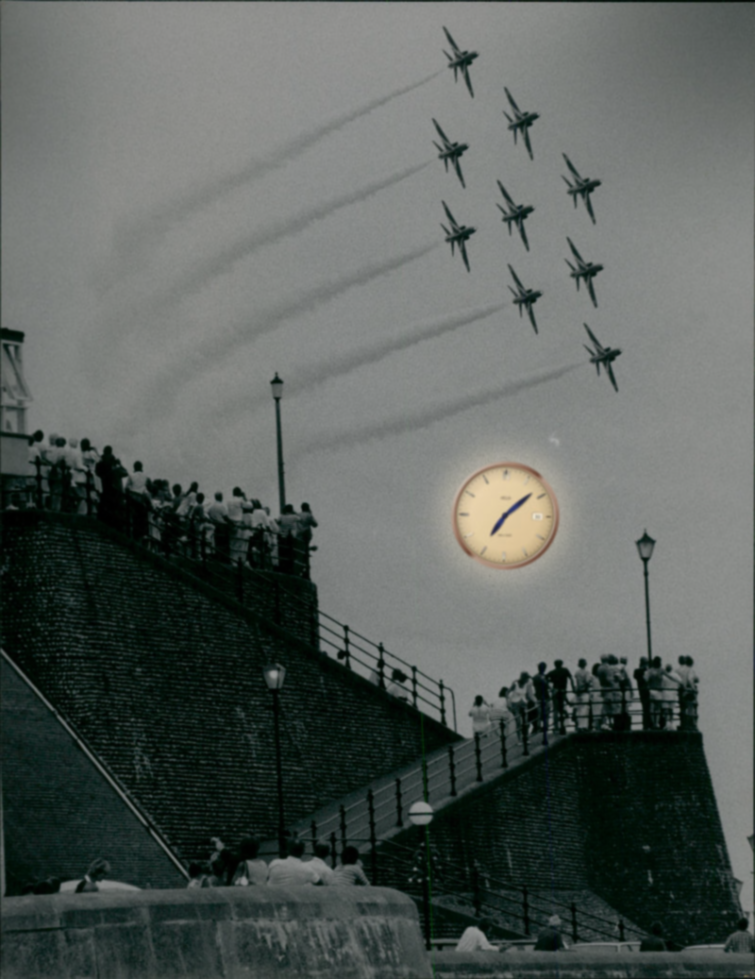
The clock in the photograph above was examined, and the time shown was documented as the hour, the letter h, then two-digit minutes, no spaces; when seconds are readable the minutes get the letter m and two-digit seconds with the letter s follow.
7h08
